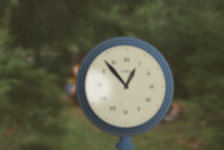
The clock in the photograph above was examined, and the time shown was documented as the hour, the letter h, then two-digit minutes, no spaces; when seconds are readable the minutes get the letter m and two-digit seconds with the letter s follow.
12h53
